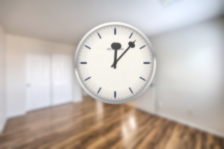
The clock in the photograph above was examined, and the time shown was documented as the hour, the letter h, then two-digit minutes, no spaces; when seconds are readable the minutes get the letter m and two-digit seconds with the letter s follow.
12h07
